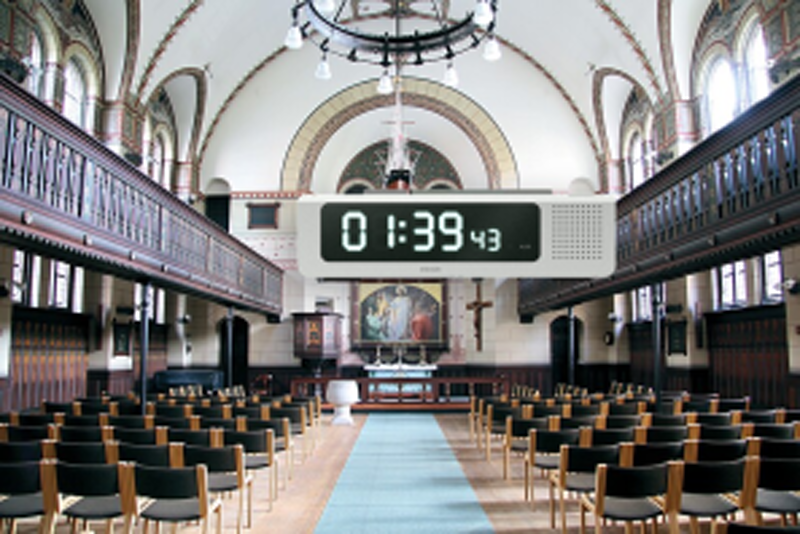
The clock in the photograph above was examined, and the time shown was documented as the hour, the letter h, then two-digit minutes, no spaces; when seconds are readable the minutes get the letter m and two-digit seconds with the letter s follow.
1h39m43s
